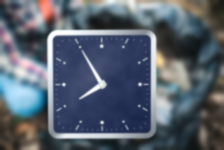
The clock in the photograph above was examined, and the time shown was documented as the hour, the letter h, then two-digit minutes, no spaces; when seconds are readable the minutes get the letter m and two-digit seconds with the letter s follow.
7h55
